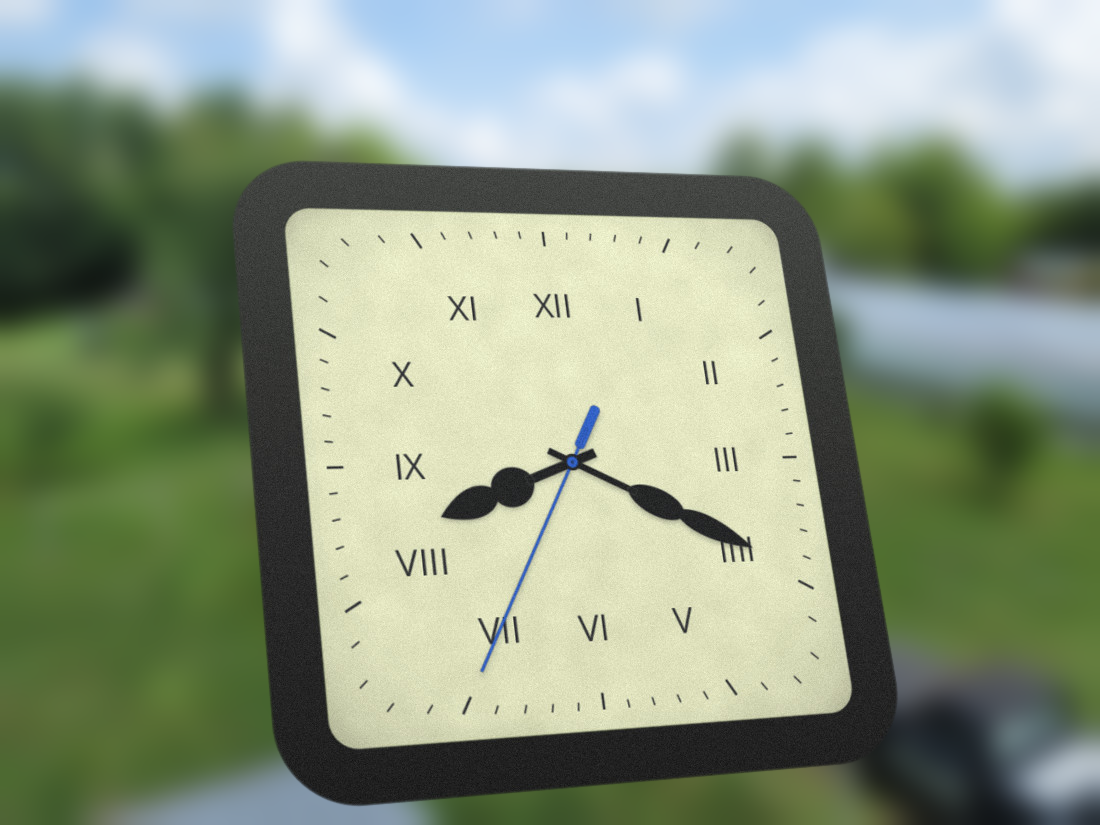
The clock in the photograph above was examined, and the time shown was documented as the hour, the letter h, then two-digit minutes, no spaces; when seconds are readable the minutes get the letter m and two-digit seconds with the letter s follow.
8h19m35s
